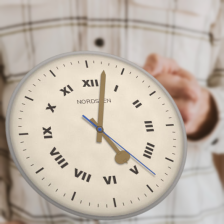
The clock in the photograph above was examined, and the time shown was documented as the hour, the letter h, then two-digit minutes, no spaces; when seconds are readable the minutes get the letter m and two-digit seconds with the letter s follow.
5h02m23s
